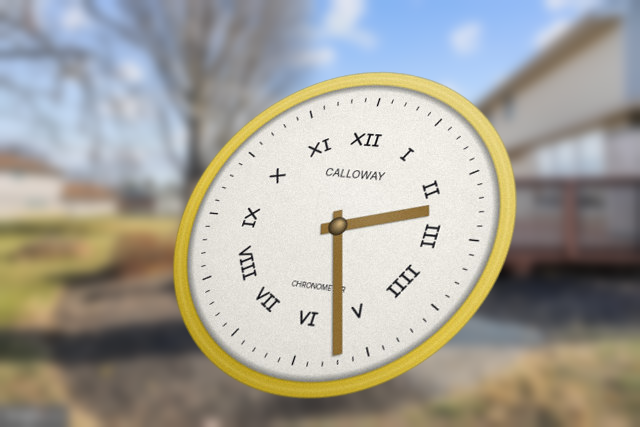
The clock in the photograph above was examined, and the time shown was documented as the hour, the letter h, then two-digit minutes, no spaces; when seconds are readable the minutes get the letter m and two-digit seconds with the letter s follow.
2h27
